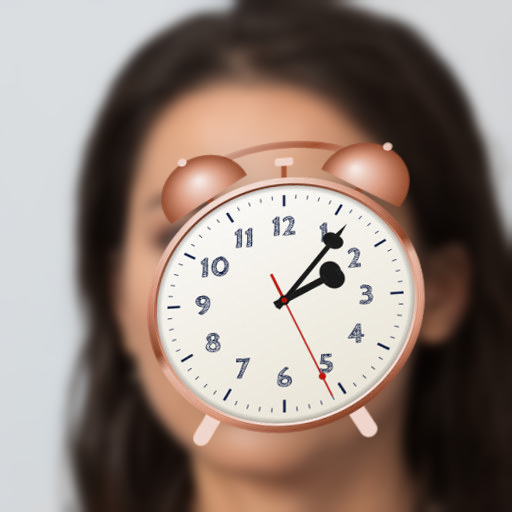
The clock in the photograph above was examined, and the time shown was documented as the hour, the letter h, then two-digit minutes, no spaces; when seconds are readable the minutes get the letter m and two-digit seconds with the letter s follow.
2h06m26s
